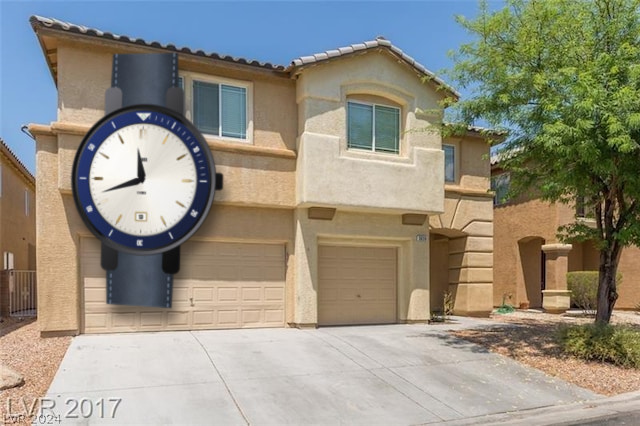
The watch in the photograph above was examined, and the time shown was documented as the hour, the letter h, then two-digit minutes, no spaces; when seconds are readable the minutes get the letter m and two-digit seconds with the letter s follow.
11h42
